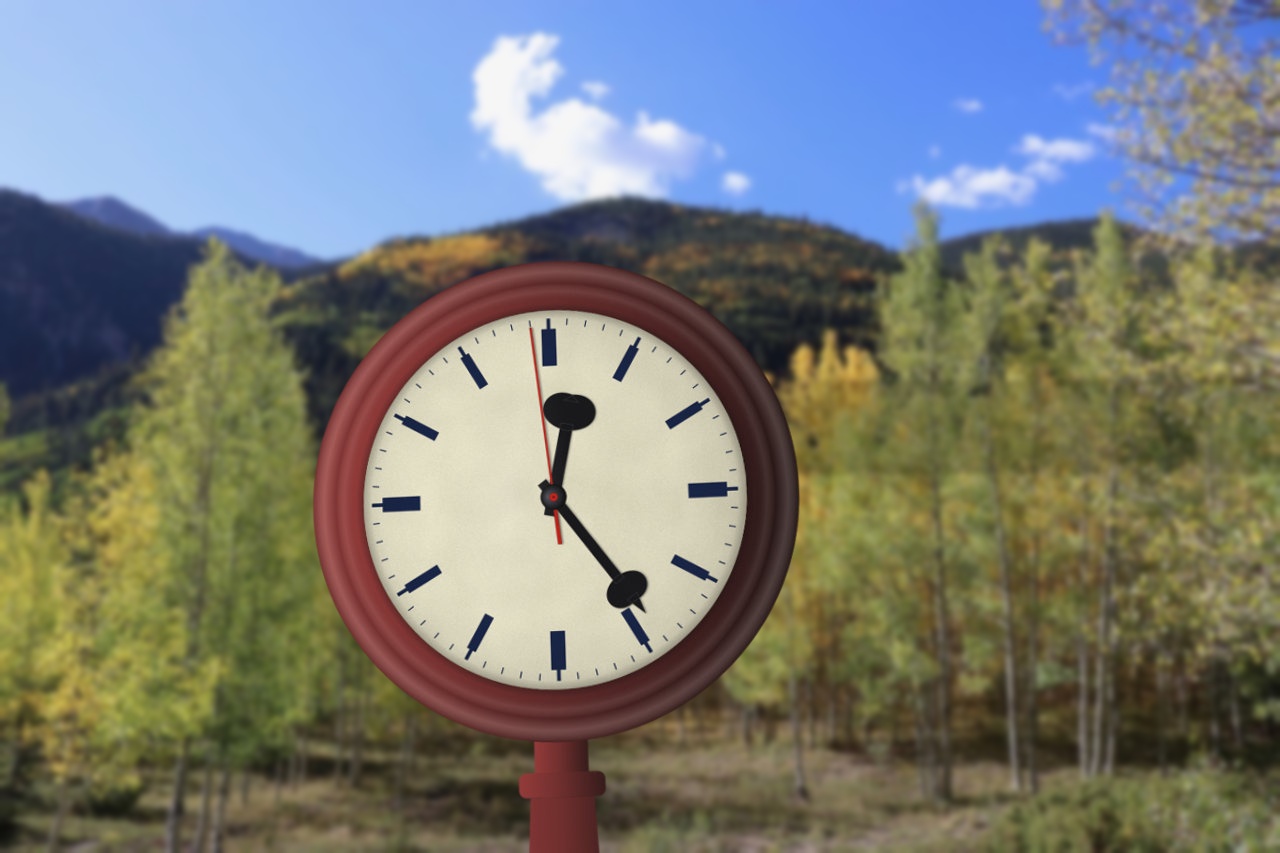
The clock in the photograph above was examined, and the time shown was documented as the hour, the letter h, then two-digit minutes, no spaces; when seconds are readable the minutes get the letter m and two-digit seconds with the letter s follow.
12h23m59s
